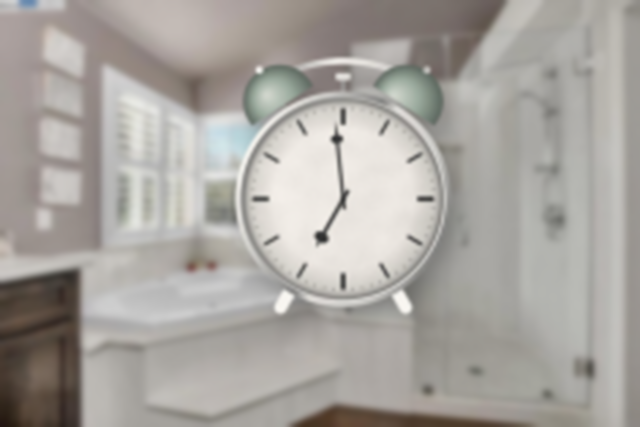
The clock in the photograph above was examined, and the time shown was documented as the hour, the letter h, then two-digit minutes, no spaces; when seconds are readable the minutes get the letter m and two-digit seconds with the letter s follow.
6h59
